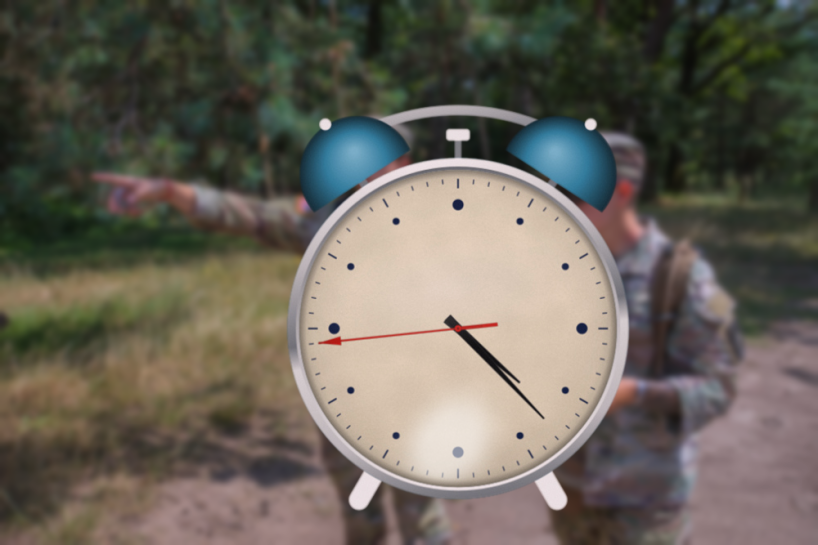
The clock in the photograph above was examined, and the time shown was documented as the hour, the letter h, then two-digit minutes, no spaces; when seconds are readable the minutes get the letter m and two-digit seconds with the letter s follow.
4h22m44s
